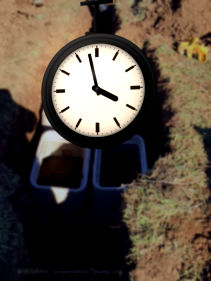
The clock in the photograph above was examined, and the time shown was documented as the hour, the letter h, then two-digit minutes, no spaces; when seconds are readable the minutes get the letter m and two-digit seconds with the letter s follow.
3h58
